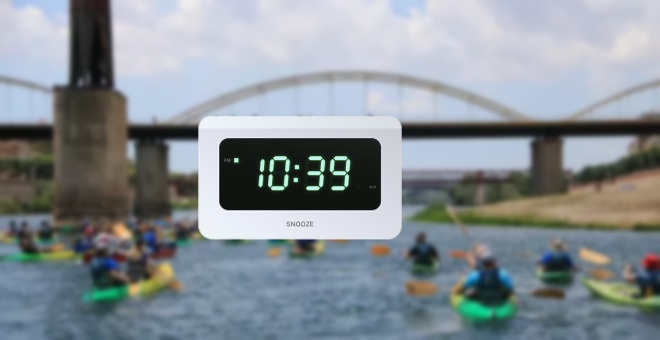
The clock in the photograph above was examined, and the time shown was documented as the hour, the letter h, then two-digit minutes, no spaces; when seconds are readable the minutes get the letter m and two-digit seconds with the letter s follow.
10h39
